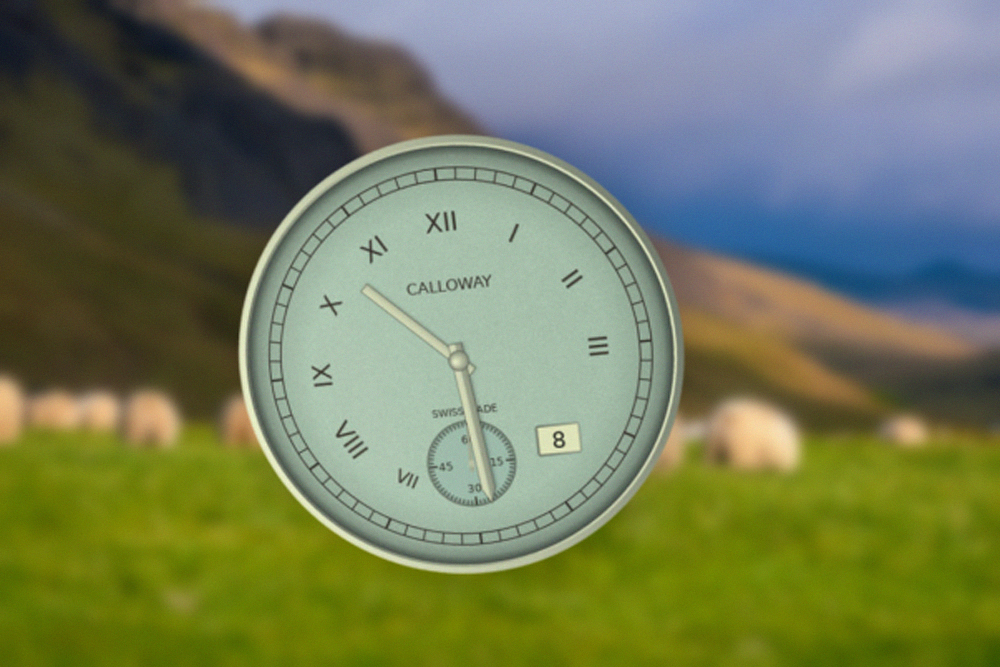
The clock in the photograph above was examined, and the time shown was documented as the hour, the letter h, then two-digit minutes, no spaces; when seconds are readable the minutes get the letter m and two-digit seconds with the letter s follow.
10h29
